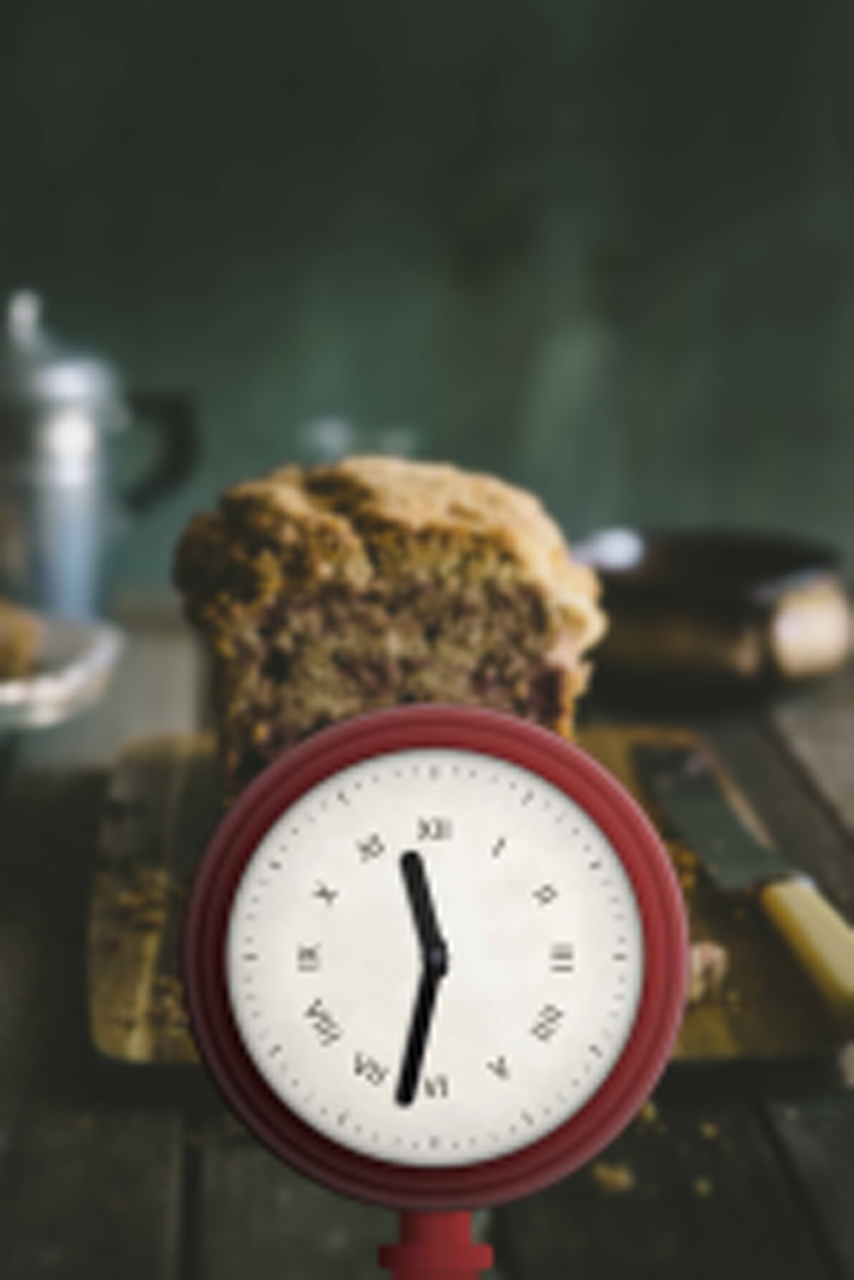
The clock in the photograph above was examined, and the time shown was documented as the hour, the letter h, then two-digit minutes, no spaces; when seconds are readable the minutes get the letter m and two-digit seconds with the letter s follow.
11h32
